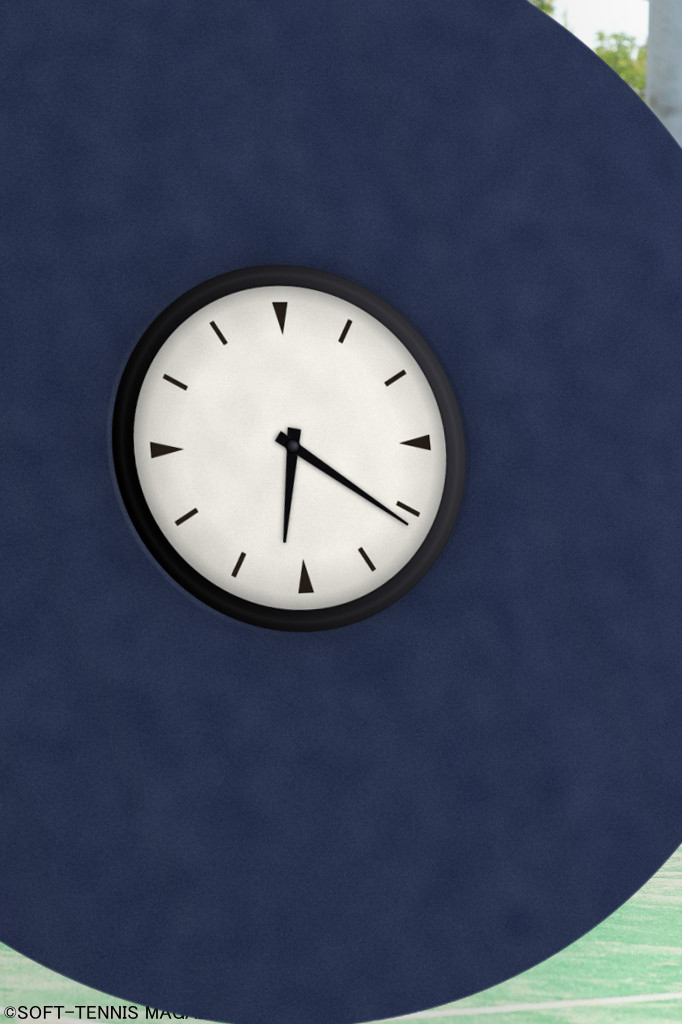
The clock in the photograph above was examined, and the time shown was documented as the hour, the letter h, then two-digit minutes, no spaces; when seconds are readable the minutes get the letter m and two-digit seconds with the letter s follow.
6h21
